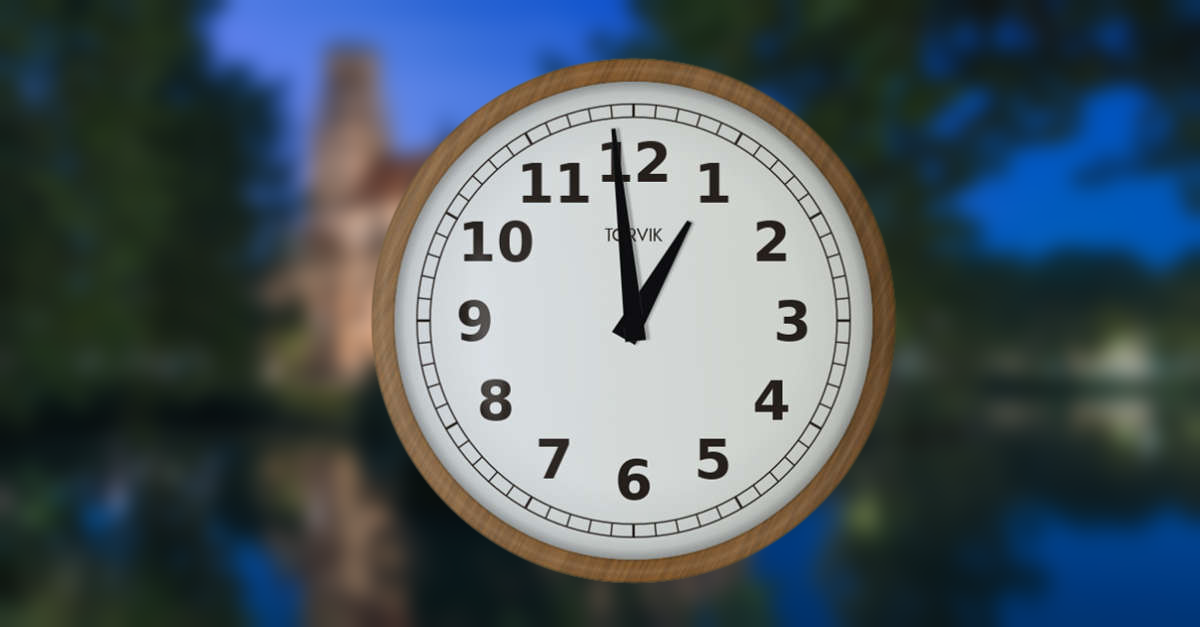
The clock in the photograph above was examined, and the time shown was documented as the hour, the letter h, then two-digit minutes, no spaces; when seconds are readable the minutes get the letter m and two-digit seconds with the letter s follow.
12h59
